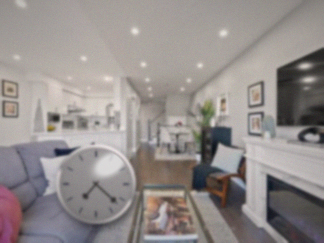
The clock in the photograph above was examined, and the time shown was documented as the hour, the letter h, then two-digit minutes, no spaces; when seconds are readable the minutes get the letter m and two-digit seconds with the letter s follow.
7h22
